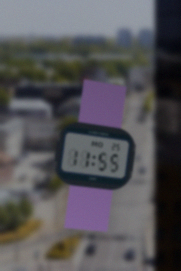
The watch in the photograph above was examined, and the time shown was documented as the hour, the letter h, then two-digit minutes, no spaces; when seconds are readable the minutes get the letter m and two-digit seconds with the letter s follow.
11h55
